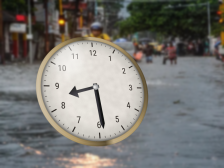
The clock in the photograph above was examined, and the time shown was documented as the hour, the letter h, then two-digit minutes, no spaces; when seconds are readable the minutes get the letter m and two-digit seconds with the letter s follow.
8h29
